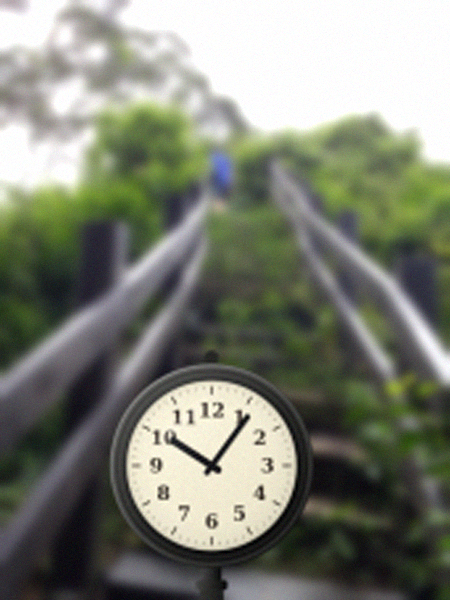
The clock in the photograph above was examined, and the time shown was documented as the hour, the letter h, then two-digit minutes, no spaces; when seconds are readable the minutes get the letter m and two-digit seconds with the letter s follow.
10h06
